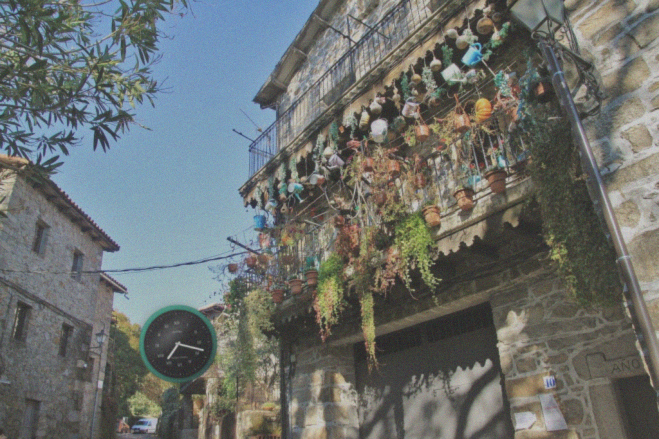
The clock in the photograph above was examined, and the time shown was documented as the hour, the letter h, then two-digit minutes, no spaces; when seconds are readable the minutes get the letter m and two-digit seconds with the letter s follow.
7h18
